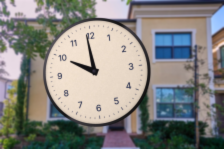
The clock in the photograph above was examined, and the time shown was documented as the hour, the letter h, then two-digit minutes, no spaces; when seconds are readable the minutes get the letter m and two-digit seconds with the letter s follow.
9h59
